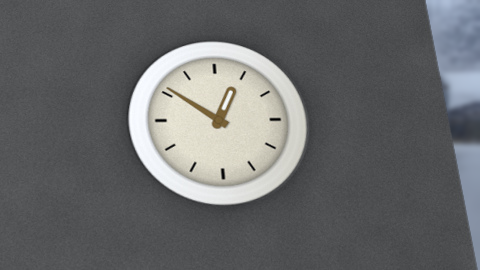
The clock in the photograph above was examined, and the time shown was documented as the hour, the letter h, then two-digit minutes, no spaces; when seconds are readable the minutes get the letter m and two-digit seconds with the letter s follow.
12h51
